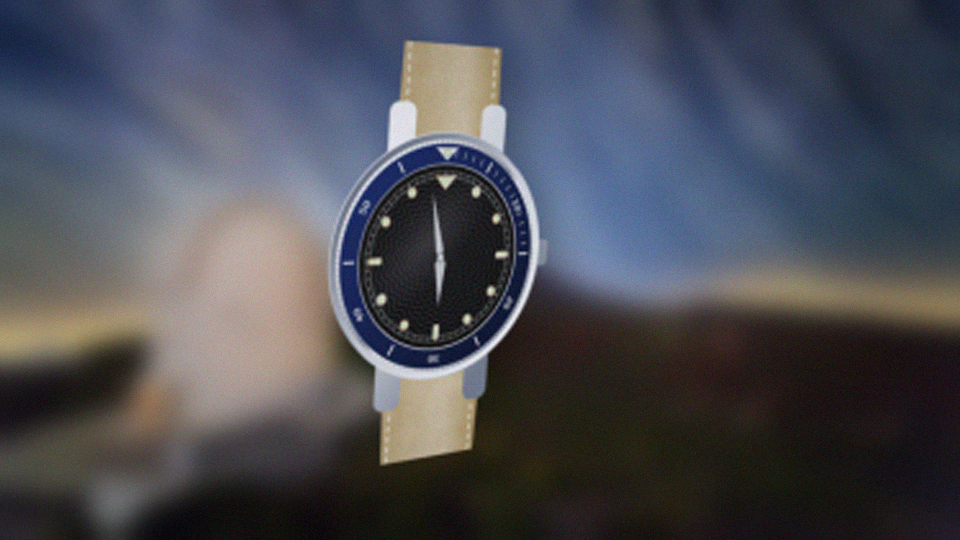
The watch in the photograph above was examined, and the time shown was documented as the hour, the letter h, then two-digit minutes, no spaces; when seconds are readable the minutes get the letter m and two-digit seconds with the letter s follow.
5h58
